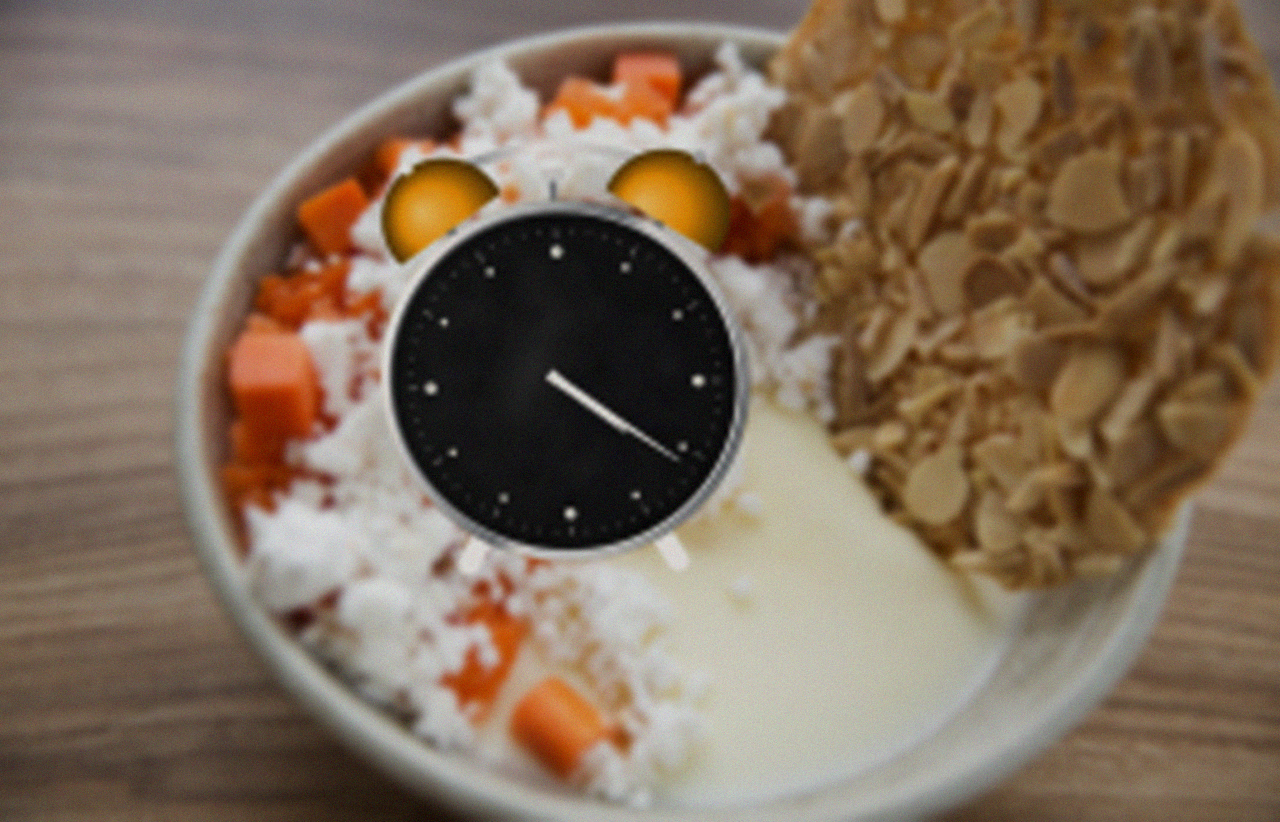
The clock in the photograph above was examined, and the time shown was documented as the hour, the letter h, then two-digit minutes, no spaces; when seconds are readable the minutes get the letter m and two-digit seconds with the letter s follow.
4h21
